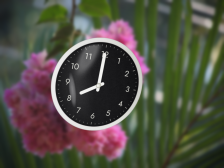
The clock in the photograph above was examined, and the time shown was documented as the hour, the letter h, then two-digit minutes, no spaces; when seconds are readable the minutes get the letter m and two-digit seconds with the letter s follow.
8h00
